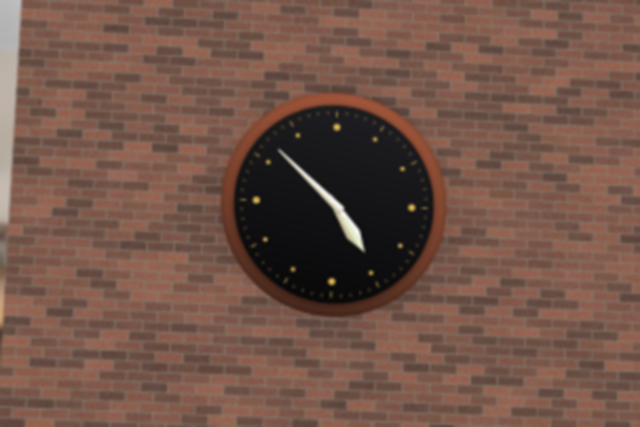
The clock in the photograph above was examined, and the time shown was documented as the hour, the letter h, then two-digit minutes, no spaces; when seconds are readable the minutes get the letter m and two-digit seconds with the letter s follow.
4h52
